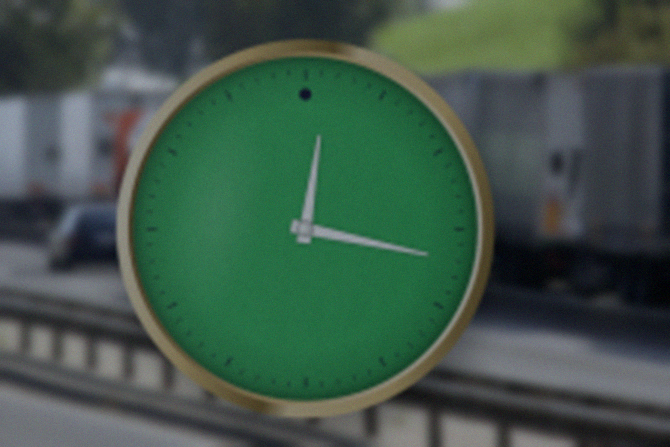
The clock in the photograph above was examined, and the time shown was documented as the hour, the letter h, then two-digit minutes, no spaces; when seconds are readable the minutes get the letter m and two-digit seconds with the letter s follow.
12h17
